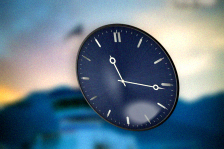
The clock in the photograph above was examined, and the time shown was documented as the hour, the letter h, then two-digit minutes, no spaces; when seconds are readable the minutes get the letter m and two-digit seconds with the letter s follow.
11h16
